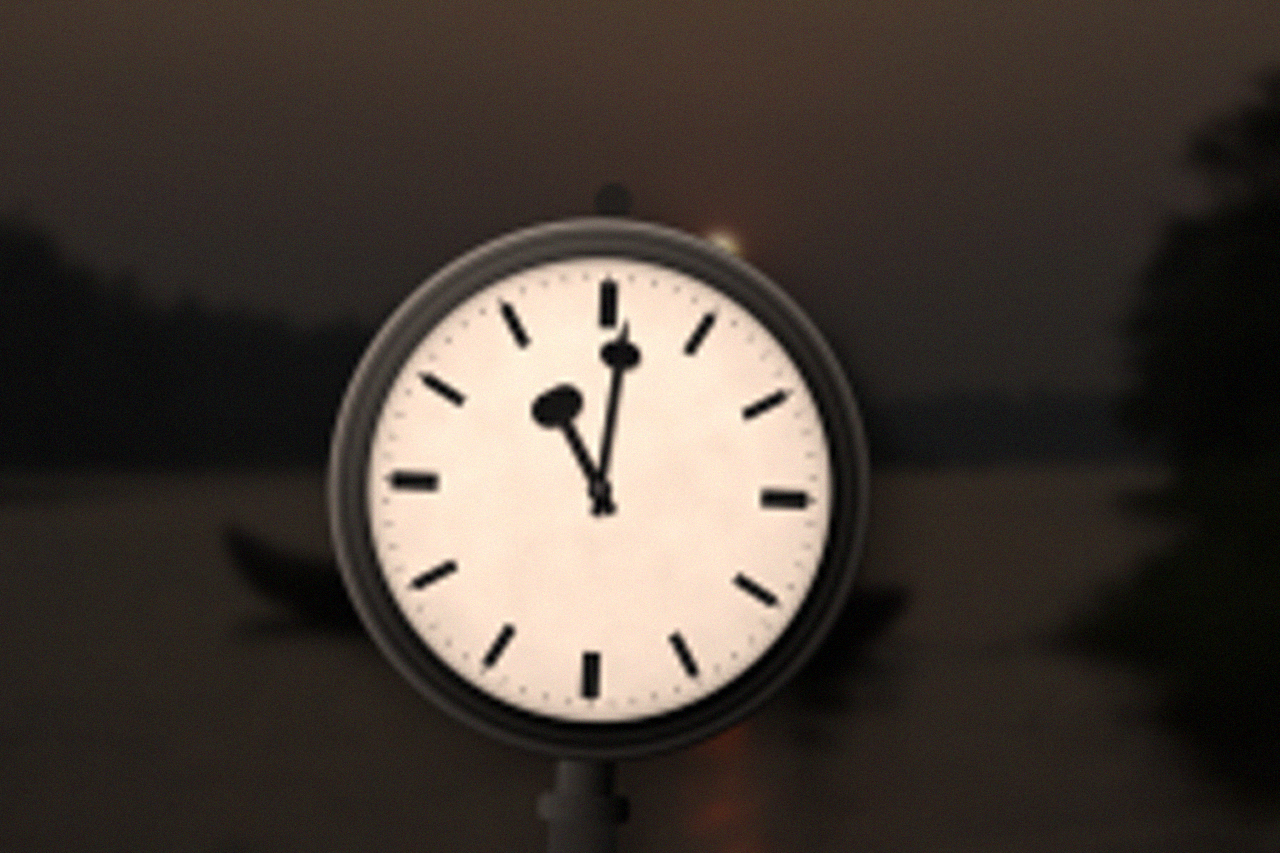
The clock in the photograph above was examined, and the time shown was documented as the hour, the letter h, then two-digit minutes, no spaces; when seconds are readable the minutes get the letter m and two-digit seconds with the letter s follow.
11h01
